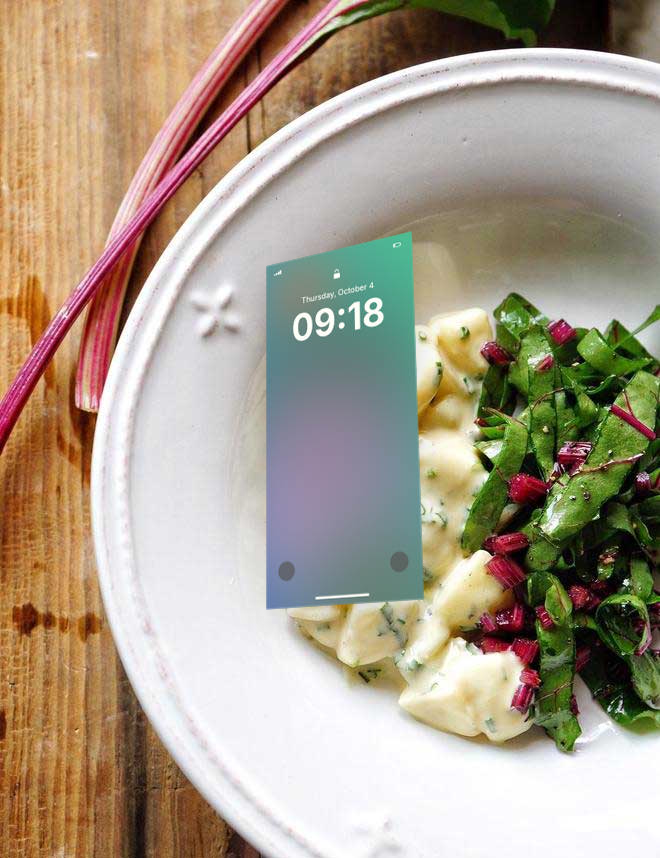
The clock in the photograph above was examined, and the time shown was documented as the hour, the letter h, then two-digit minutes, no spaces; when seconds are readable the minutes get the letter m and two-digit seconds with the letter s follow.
9h18
